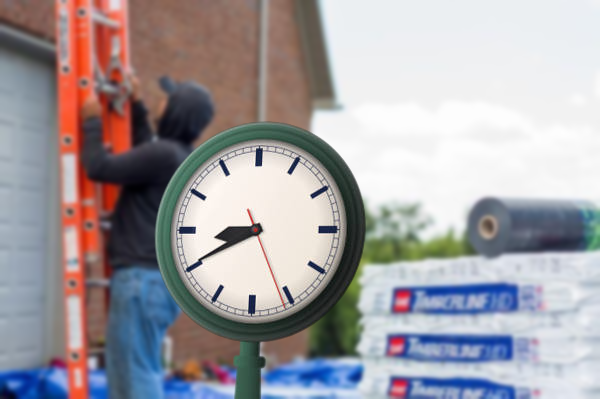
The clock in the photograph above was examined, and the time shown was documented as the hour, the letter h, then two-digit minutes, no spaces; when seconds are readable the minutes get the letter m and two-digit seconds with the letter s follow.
8h40m26s
